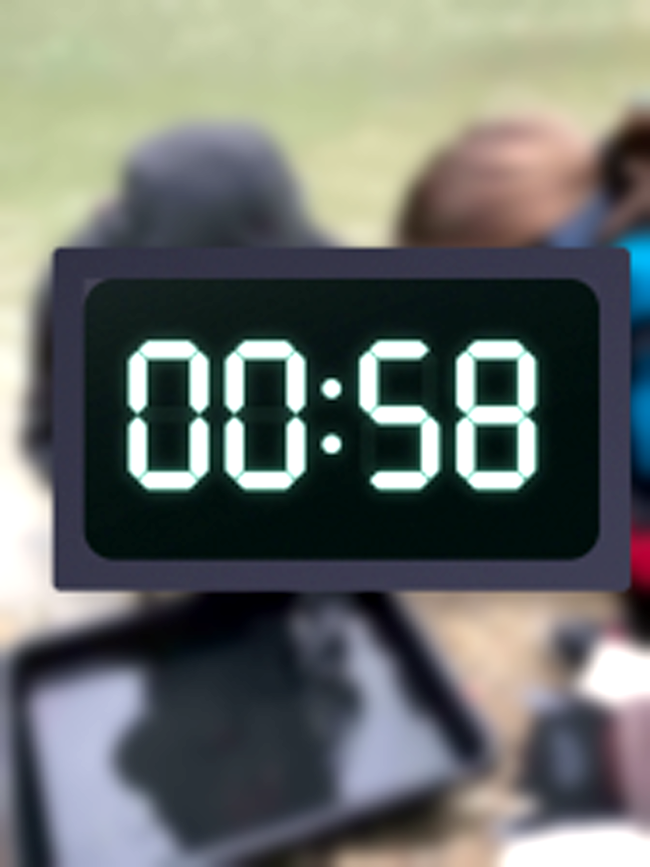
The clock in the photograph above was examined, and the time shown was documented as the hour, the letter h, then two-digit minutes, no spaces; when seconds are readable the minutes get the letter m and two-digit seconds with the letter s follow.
0h58
